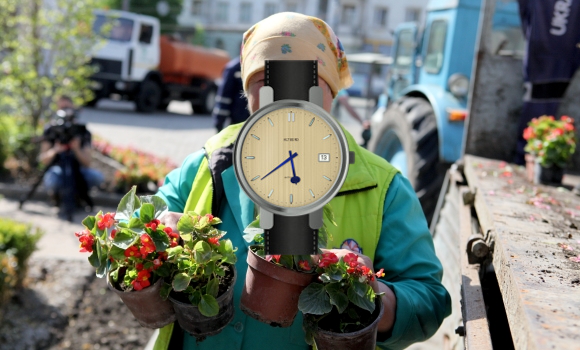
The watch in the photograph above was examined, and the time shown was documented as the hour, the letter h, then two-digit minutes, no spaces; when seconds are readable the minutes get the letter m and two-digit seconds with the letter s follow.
5h39
